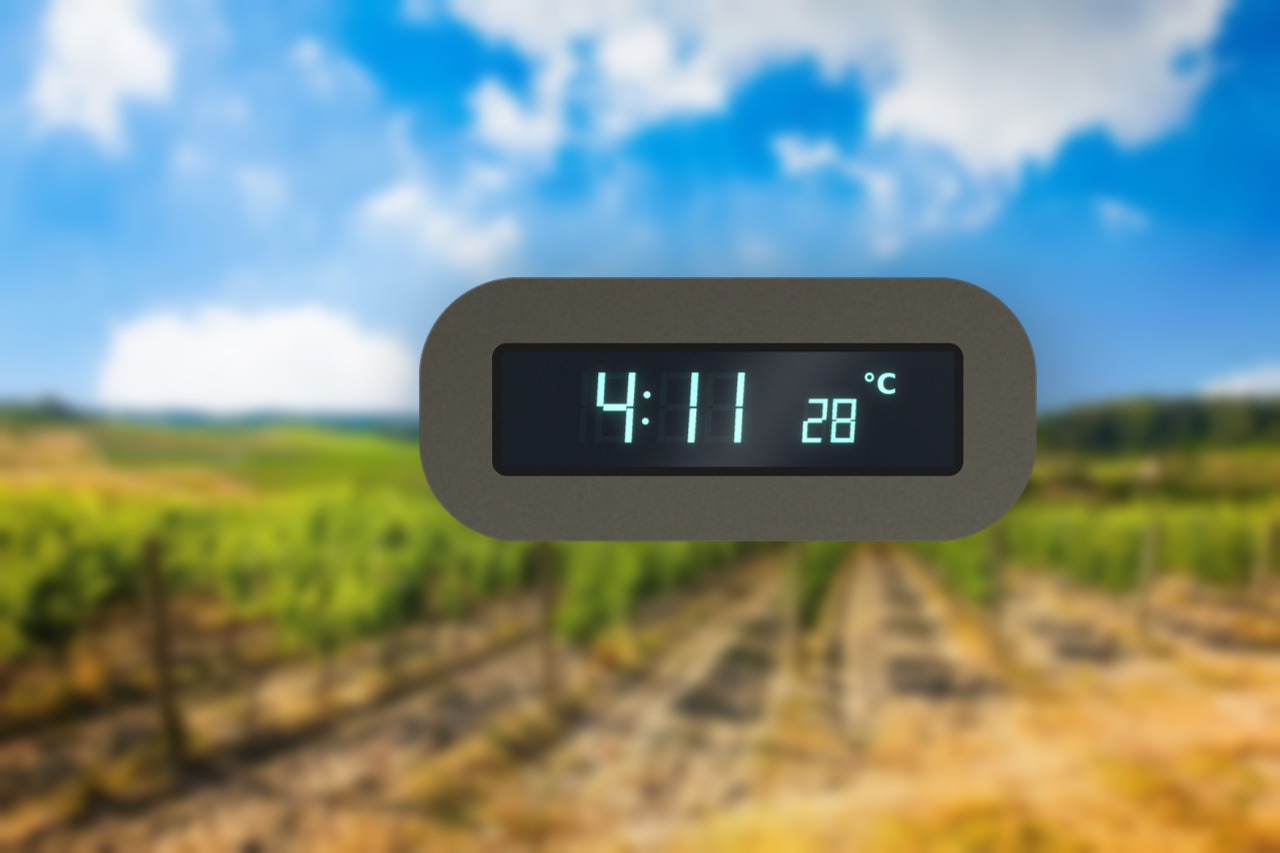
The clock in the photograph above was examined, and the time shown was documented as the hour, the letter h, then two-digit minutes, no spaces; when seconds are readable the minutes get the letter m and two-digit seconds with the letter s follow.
4h11
